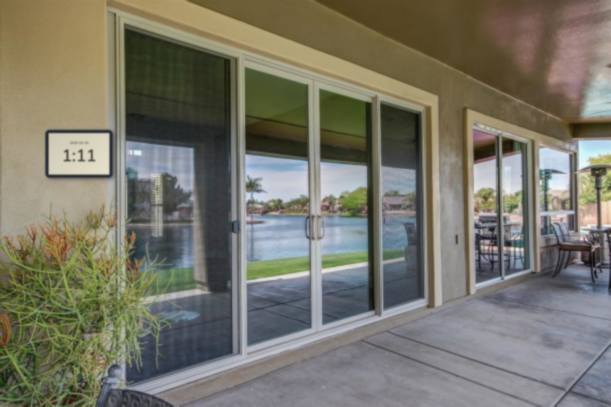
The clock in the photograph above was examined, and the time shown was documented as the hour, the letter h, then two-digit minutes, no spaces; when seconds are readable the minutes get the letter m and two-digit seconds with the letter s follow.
1h11
